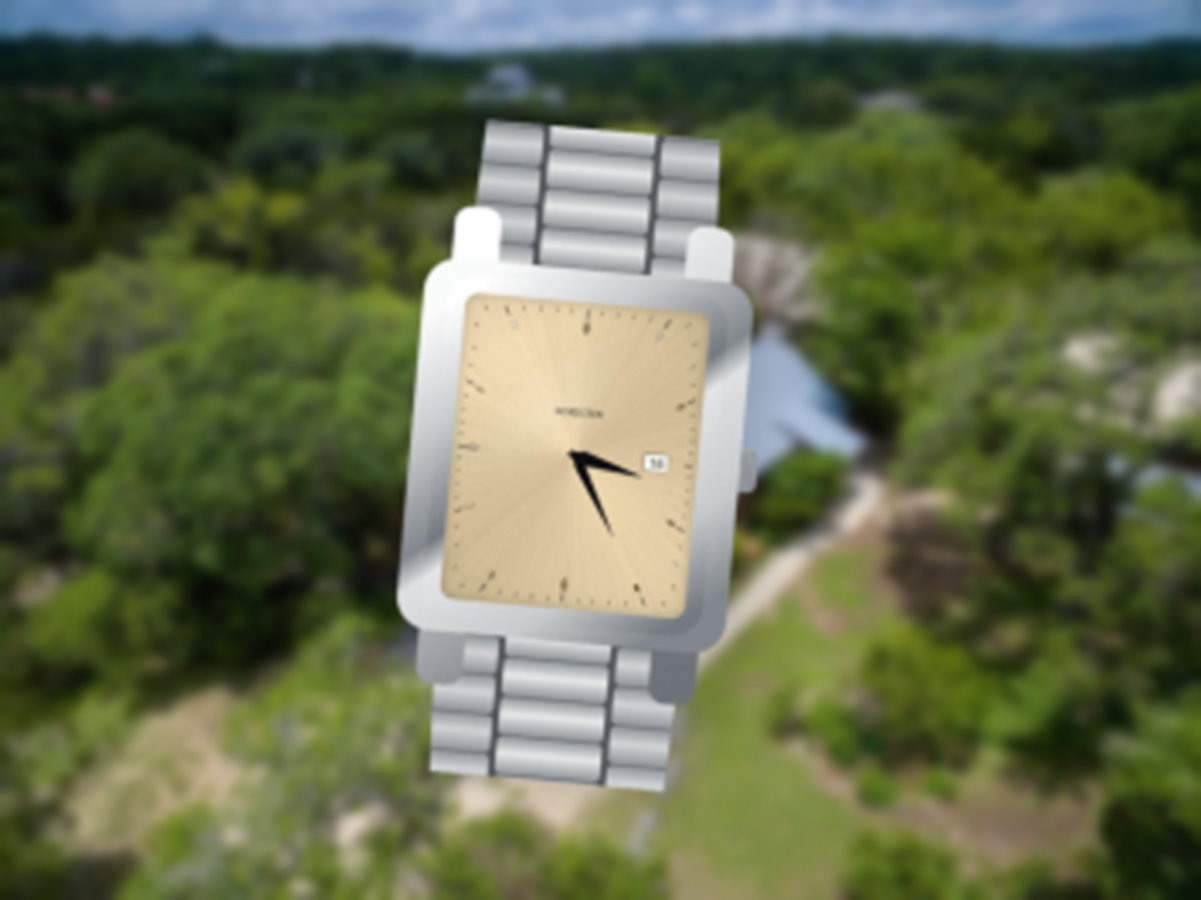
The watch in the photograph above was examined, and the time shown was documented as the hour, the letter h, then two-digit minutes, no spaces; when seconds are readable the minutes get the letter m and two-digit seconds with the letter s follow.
3h25
